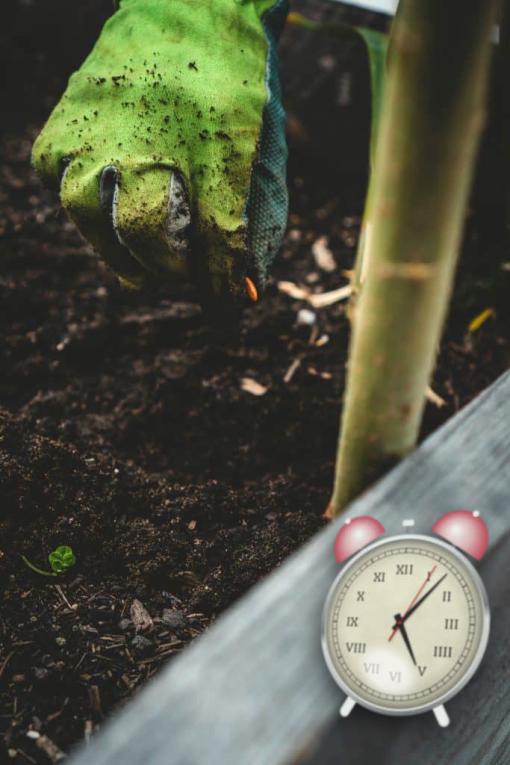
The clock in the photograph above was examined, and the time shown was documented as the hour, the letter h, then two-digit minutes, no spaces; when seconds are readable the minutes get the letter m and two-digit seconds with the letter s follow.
5h07m05s
